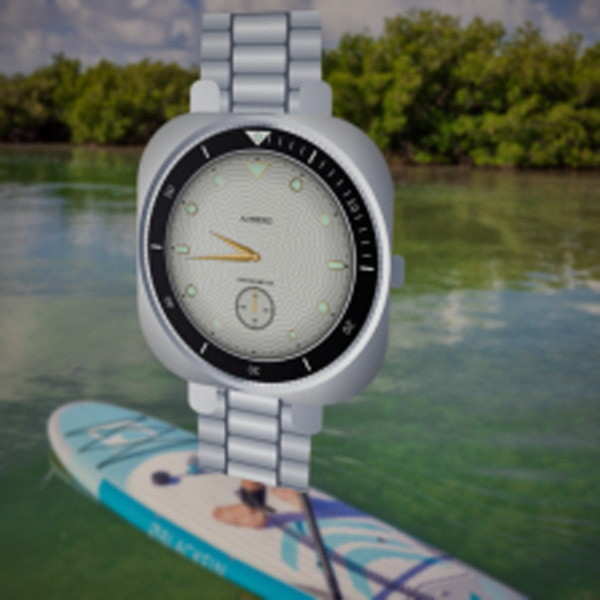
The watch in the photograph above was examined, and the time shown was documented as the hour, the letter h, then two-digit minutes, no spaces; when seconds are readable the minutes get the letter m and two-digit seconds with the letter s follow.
9h44
